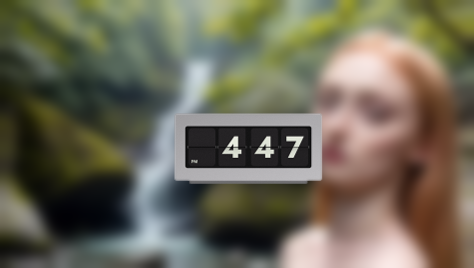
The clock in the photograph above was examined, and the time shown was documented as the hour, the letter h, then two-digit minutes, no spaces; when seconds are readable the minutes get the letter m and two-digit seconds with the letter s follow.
4h47
